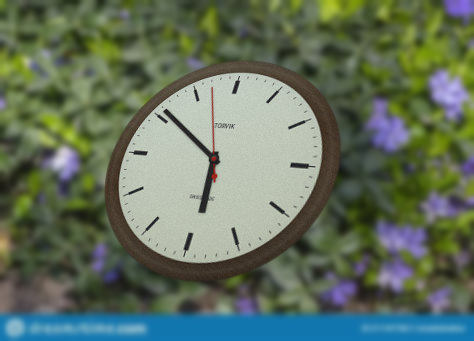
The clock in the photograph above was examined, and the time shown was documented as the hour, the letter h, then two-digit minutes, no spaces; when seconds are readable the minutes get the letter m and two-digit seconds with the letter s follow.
5h50m57s
